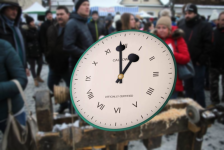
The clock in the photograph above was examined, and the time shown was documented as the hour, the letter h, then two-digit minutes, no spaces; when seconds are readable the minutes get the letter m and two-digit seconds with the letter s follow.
12h59
